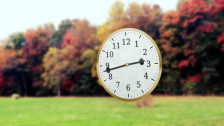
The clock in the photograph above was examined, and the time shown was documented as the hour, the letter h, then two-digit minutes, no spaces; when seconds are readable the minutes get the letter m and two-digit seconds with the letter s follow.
2h43
